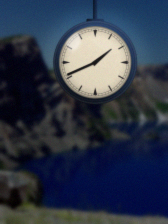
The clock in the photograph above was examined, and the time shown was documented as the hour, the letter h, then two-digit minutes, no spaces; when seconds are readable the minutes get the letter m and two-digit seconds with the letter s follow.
1h41
